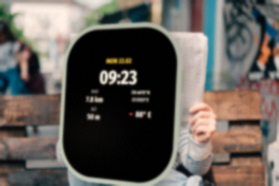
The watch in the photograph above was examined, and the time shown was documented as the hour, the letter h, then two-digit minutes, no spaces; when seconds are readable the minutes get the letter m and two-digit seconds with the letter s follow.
9h23
